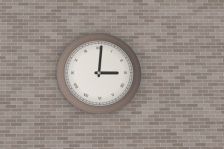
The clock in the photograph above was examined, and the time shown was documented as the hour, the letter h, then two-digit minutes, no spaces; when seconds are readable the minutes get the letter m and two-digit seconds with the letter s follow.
3h01
